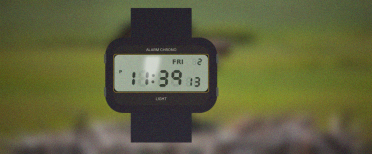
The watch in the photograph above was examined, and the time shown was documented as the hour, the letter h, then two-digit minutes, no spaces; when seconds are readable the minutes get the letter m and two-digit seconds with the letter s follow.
11h39m13s
